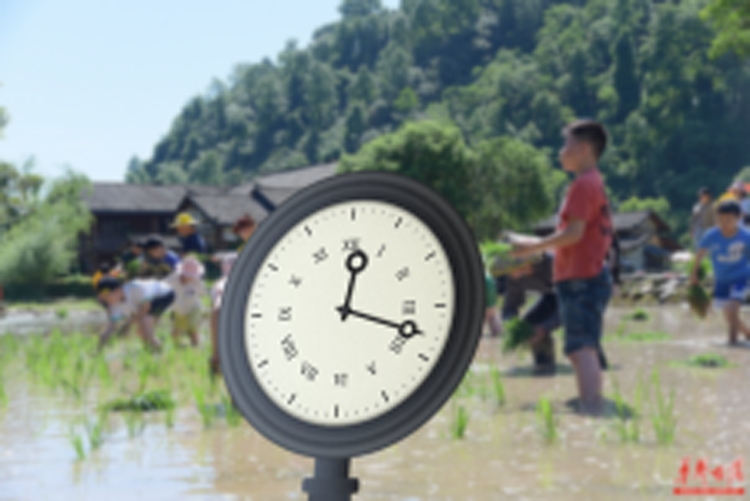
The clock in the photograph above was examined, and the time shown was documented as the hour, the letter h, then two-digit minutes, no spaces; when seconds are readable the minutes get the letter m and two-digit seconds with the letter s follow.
12h18
